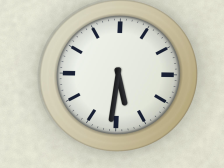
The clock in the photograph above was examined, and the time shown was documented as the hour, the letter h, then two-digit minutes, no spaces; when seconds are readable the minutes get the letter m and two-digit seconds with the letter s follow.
5h31
